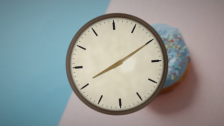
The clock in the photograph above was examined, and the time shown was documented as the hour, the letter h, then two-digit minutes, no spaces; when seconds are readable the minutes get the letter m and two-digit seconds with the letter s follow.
8h10
